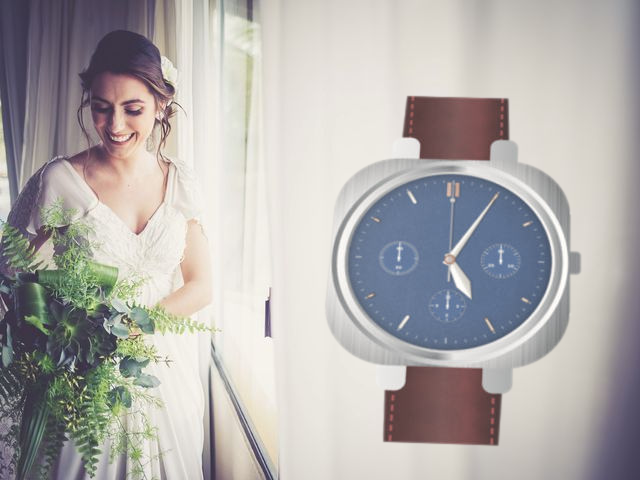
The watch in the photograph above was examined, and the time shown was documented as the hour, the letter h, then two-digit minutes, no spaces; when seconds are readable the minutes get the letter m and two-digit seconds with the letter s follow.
5h05
